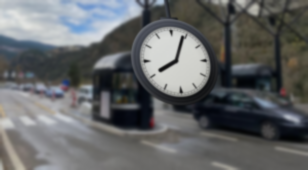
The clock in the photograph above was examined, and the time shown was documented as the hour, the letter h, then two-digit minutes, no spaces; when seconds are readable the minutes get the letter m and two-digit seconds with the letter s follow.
8h04
